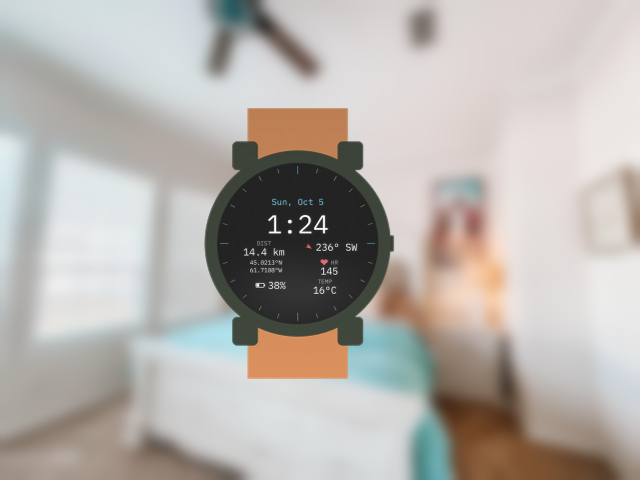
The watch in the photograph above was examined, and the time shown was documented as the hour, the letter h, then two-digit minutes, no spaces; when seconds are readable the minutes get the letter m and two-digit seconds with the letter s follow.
1h24
